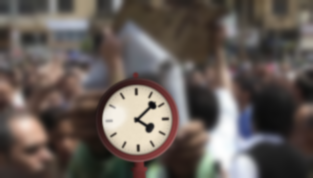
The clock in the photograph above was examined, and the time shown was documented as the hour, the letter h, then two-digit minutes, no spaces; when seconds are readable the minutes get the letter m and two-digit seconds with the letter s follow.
4h08
